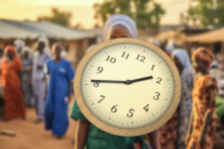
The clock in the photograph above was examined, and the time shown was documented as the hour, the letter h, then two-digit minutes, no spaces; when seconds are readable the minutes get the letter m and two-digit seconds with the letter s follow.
1h41
